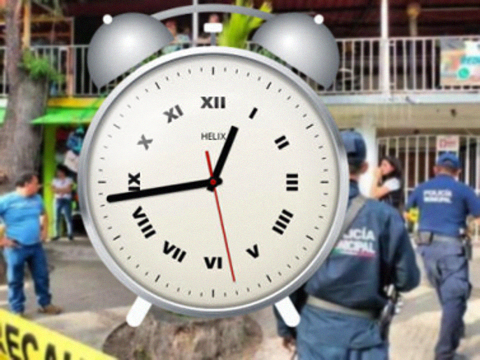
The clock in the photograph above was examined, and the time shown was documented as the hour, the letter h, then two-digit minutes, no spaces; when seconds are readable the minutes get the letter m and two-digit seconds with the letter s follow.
12h43m28s
